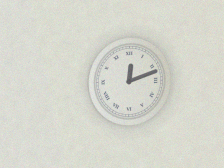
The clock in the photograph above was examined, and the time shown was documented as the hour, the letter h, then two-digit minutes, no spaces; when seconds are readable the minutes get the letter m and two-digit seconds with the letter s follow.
12h12
